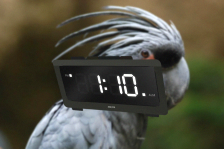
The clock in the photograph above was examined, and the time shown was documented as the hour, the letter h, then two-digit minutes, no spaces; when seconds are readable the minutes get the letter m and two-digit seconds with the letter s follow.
1h10
